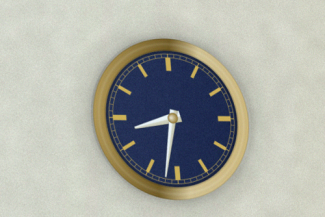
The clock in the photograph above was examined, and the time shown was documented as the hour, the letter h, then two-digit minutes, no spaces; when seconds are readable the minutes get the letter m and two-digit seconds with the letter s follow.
8h32
